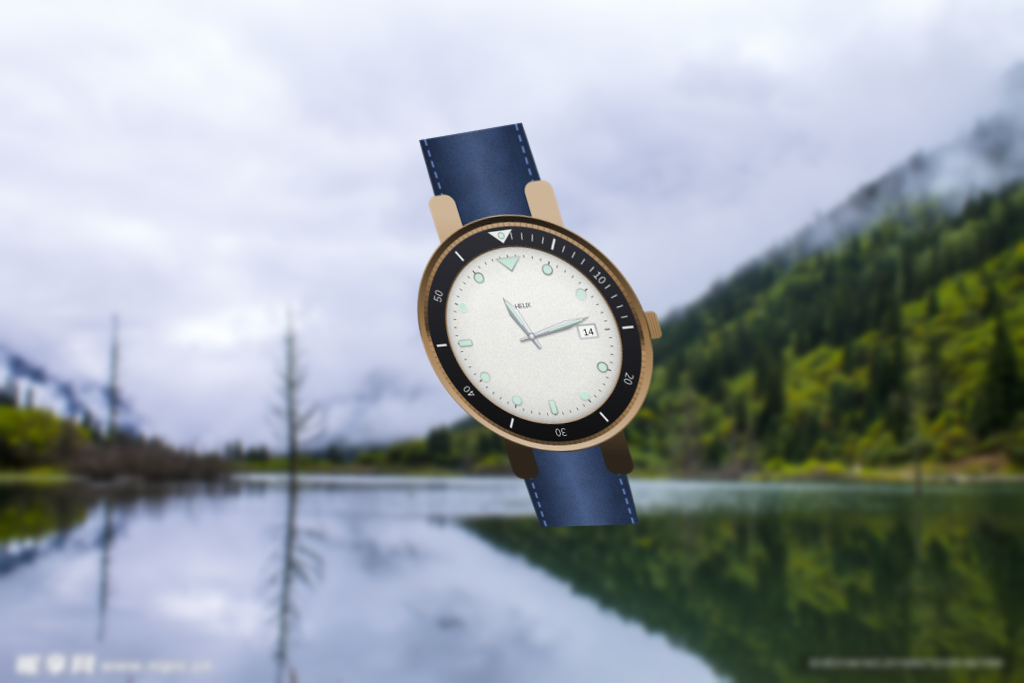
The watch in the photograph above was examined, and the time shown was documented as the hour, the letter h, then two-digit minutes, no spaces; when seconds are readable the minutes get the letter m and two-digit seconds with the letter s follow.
11h13
